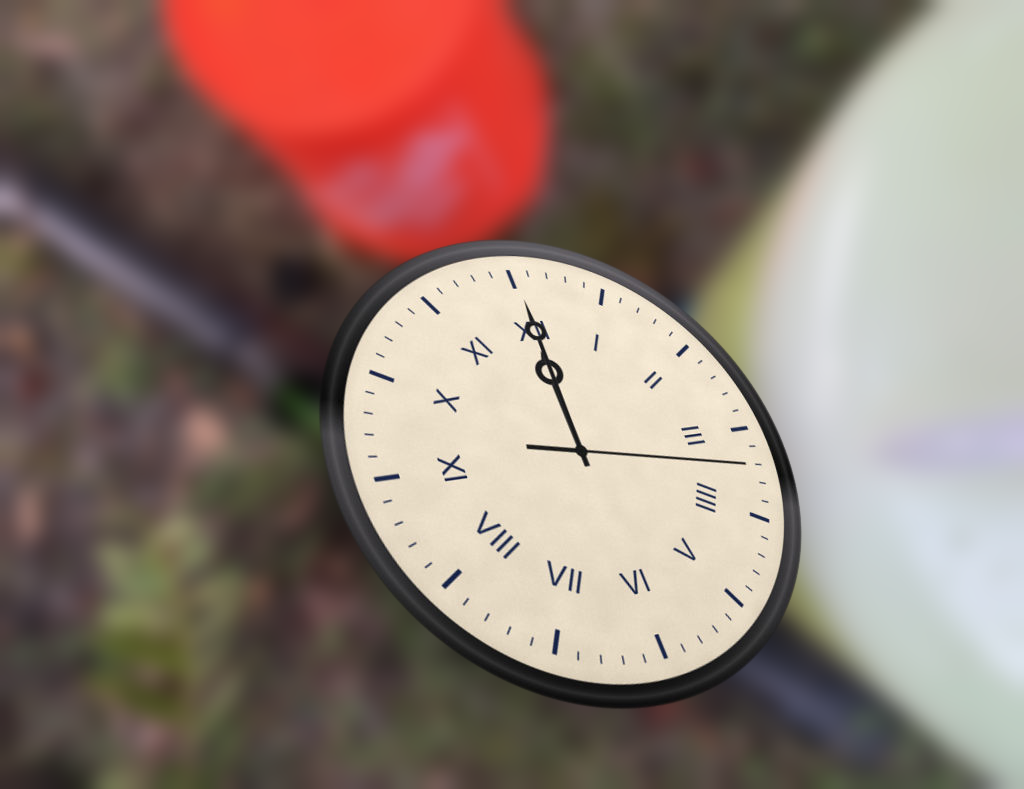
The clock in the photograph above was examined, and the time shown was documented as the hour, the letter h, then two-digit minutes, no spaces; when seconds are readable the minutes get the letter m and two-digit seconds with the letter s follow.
12h00m17s
